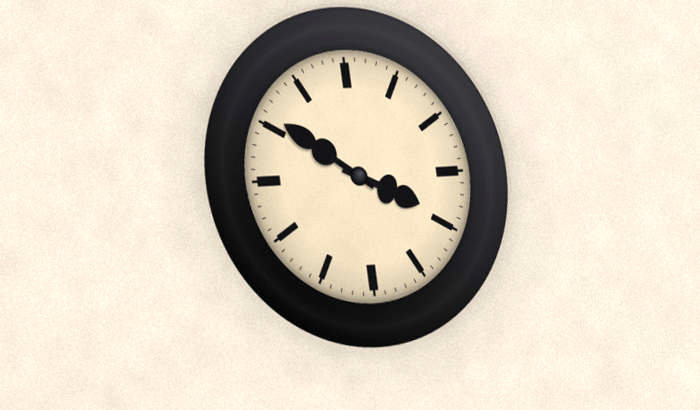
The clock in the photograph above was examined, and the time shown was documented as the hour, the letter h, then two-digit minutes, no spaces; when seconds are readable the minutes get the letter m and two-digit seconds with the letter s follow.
3h51
